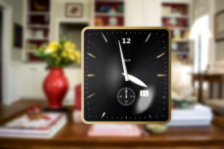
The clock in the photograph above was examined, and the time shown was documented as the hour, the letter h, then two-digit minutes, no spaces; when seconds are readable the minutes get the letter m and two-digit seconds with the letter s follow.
3h58
